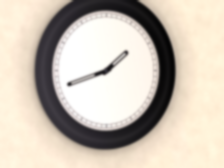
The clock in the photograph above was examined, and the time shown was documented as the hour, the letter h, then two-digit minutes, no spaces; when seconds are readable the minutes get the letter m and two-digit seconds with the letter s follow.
1h42
